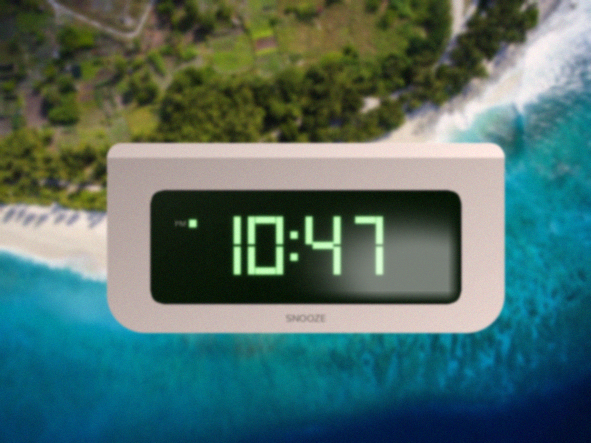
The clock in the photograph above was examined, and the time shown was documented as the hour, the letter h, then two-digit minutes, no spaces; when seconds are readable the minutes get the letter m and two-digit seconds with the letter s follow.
10h47
